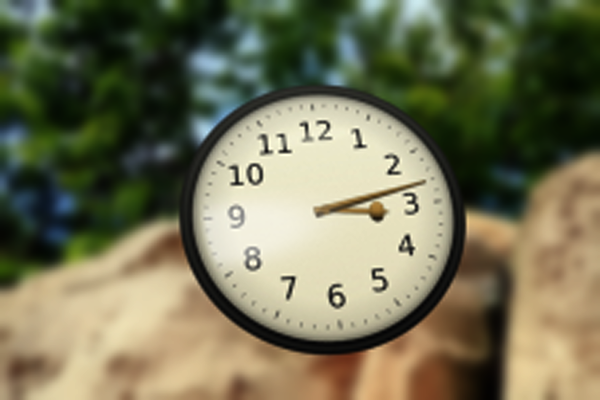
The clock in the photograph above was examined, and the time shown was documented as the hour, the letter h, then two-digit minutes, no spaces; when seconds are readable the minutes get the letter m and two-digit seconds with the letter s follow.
3h13
